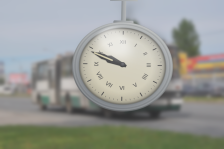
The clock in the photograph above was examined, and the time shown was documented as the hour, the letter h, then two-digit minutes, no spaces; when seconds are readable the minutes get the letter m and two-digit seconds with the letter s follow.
9h49
